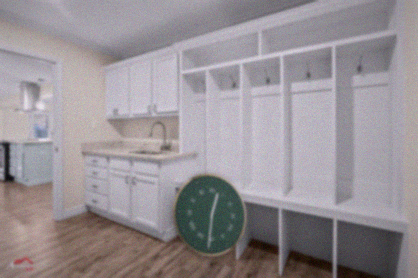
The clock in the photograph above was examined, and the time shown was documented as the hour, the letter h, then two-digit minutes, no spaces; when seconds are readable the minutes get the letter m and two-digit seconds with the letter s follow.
12h31
